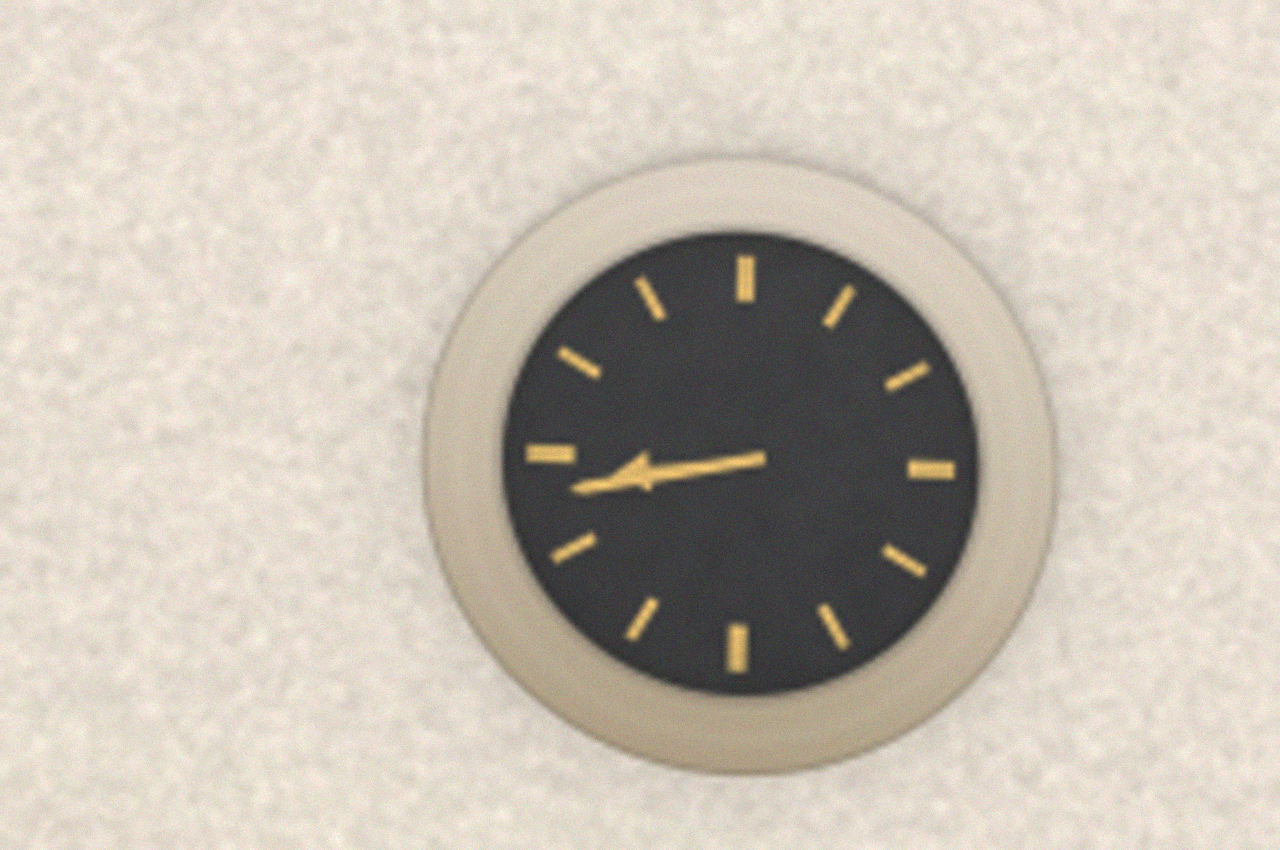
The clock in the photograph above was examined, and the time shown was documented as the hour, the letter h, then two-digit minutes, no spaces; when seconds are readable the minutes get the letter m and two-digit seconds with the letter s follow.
8h43
